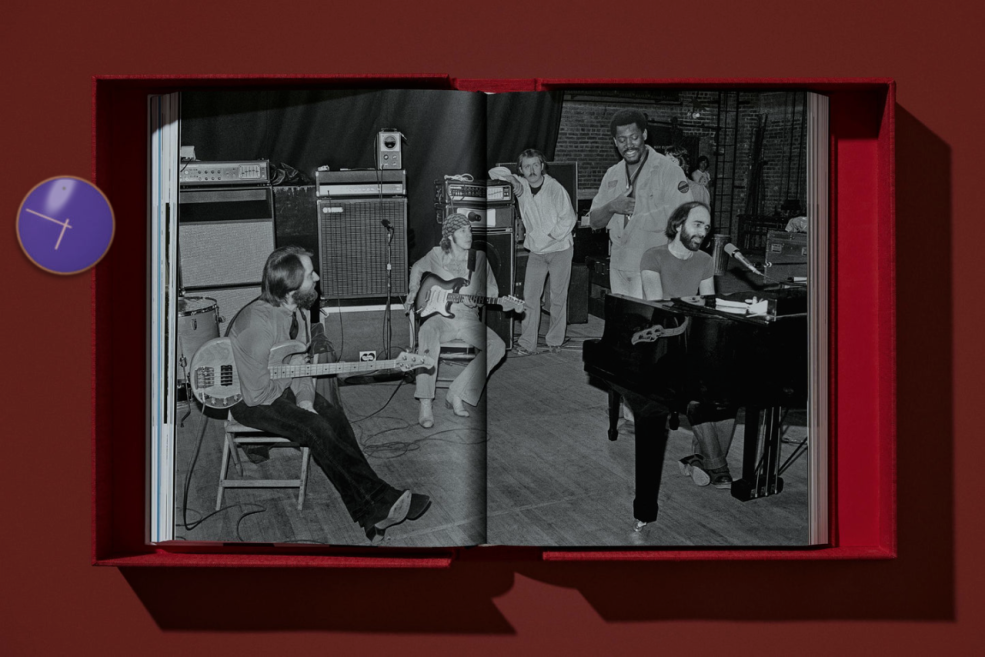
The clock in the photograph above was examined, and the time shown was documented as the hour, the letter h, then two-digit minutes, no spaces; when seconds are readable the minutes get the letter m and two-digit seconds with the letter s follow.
6h49
